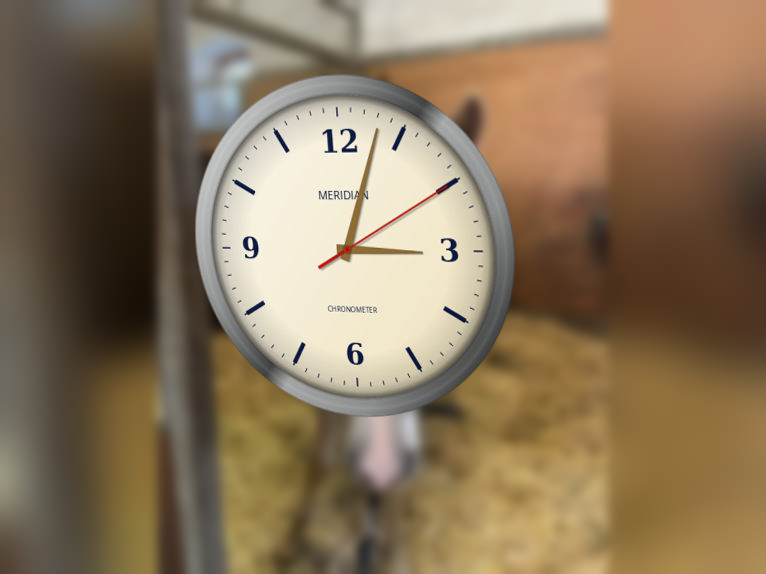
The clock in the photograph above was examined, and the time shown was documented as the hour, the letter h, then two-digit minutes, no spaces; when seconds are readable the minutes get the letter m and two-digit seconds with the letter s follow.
3h03m10s
